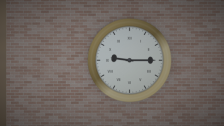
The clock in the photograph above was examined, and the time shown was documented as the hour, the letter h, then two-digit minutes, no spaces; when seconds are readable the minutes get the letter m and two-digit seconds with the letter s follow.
9h15
